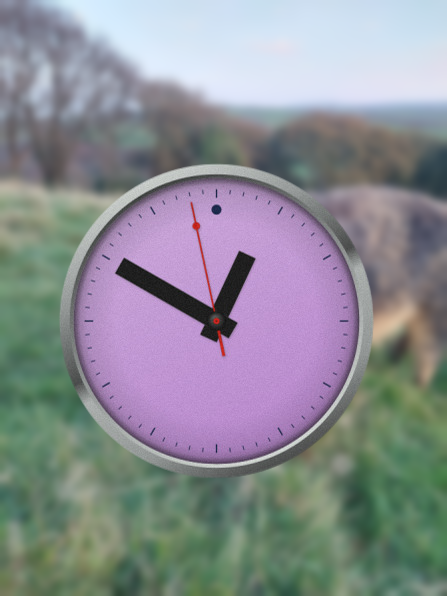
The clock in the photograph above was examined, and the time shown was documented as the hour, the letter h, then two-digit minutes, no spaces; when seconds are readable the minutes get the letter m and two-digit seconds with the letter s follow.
12h49m58s
